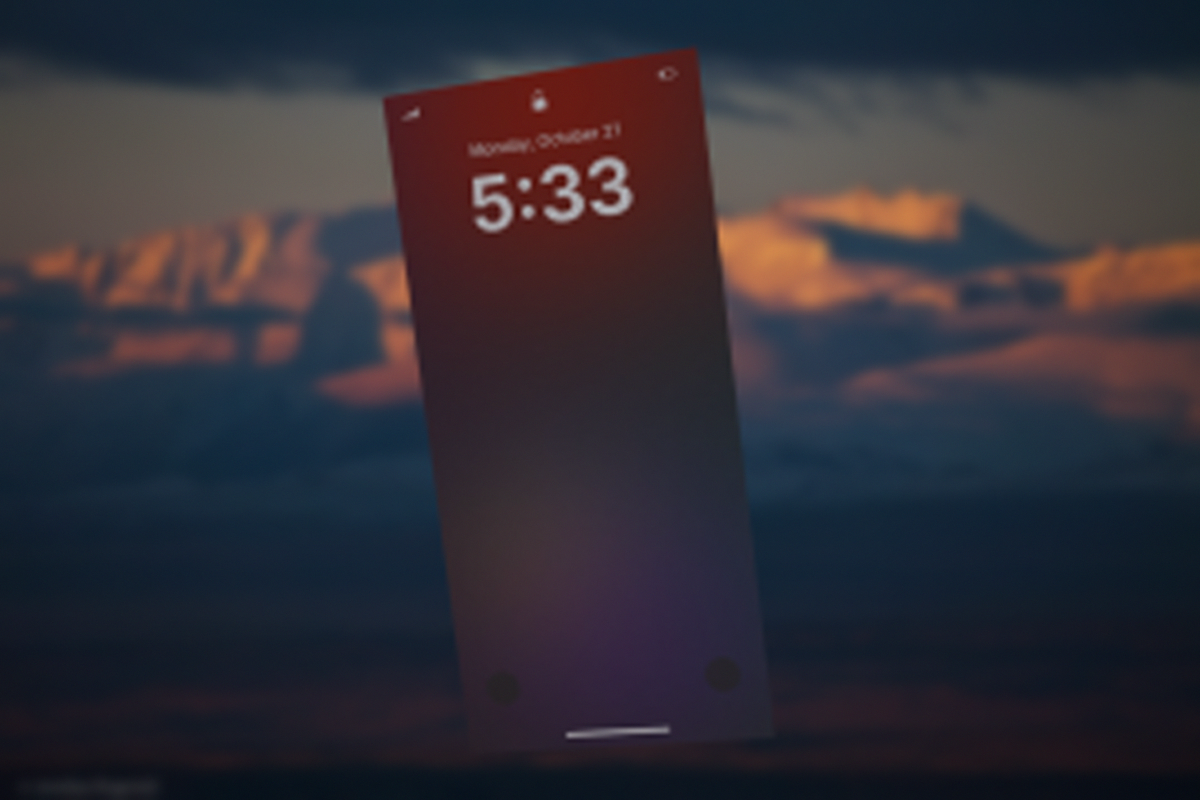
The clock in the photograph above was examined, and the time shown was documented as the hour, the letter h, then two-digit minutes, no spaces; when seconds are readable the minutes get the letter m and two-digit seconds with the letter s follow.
5h33
